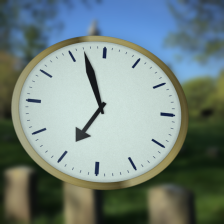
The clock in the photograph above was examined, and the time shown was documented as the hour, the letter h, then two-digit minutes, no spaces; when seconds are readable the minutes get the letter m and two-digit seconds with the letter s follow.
6h57
